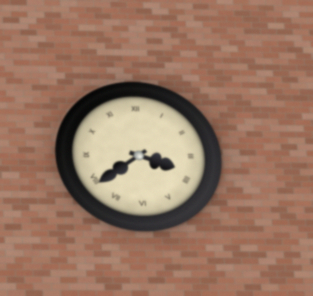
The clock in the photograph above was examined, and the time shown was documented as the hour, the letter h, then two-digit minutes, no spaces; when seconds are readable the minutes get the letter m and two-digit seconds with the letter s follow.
3h39
